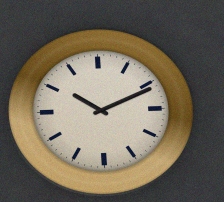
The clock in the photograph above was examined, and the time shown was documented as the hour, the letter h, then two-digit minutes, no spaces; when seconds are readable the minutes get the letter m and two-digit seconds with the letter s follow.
10h11
